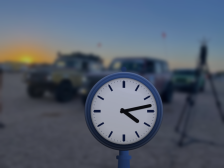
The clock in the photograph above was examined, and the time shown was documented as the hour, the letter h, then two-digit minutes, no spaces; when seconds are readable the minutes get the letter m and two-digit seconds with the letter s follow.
4h13
